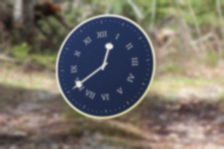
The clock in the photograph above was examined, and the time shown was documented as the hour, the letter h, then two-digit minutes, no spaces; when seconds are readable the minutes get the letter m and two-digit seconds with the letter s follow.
12h40
